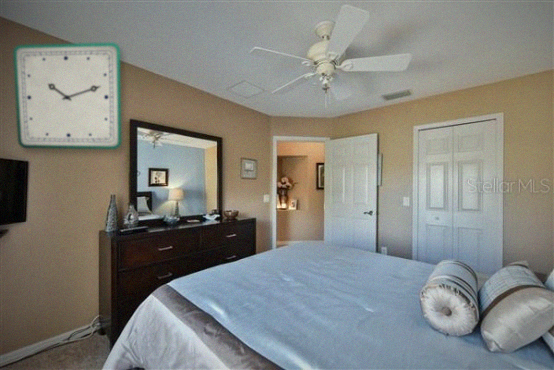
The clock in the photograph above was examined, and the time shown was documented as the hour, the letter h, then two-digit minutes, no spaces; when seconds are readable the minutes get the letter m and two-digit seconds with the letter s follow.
10h12
